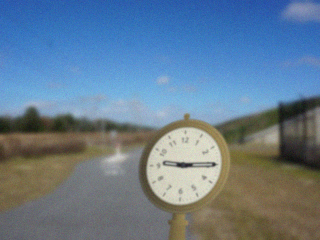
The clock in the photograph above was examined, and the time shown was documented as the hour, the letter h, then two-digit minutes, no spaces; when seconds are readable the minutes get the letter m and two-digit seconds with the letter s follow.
9h15
